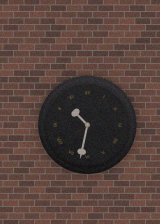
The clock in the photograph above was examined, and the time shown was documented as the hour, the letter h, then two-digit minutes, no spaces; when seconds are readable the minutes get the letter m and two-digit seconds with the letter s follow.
10h32
